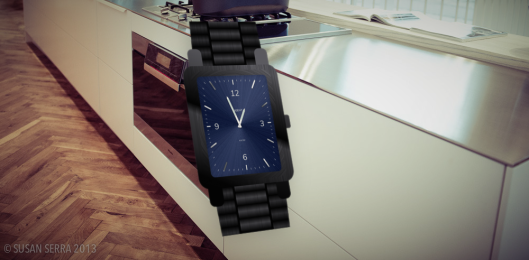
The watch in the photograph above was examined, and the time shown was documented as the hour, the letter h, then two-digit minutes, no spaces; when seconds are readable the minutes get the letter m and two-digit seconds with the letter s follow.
12h57
